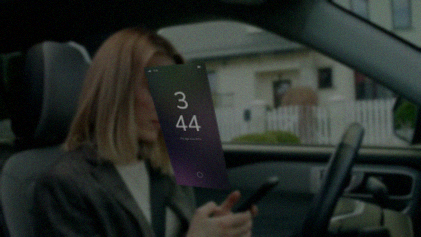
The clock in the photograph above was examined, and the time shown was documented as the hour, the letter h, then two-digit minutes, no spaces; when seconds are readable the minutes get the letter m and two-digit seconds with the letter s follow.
3h44
